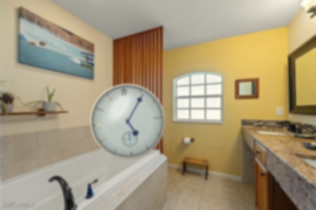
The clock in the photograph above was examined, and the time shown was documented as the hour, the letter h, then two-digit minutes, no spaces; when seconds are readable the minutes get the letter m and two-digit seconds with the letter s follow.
5h06
